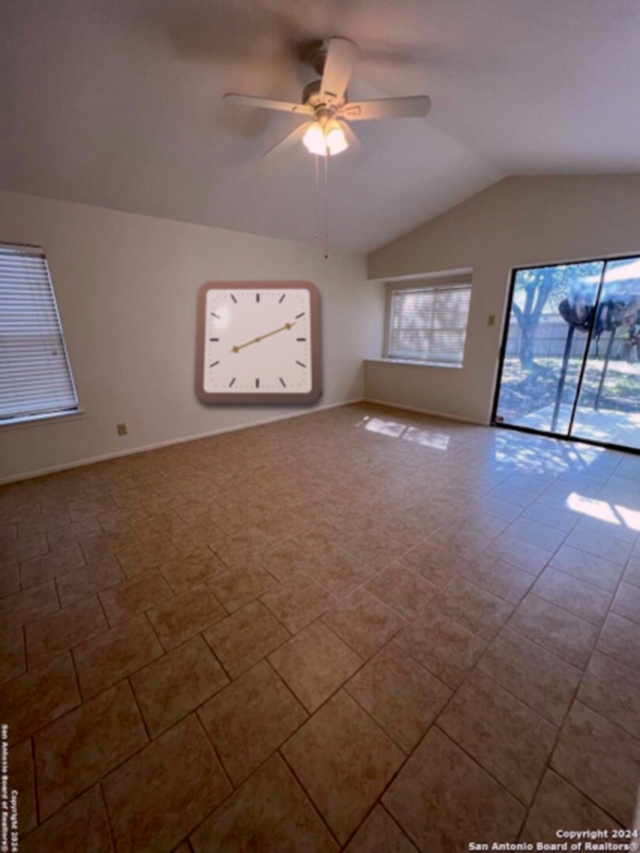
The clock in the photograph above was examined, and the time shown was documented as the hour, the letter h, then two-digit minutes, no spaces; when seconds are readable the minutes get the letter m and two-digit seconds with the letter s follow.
8h11
